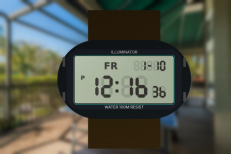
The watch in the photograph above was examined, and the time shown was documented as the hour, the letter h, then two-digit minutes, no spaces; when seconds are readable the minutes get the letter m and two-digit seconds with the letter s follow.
12h16m36s
